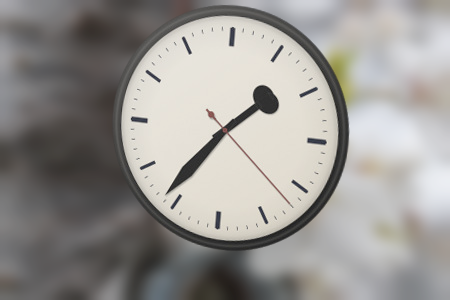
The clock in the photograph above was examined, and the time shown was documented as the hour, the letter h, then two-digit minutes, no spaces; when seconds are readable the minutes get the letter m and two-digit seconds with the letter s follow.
1h36m22s
